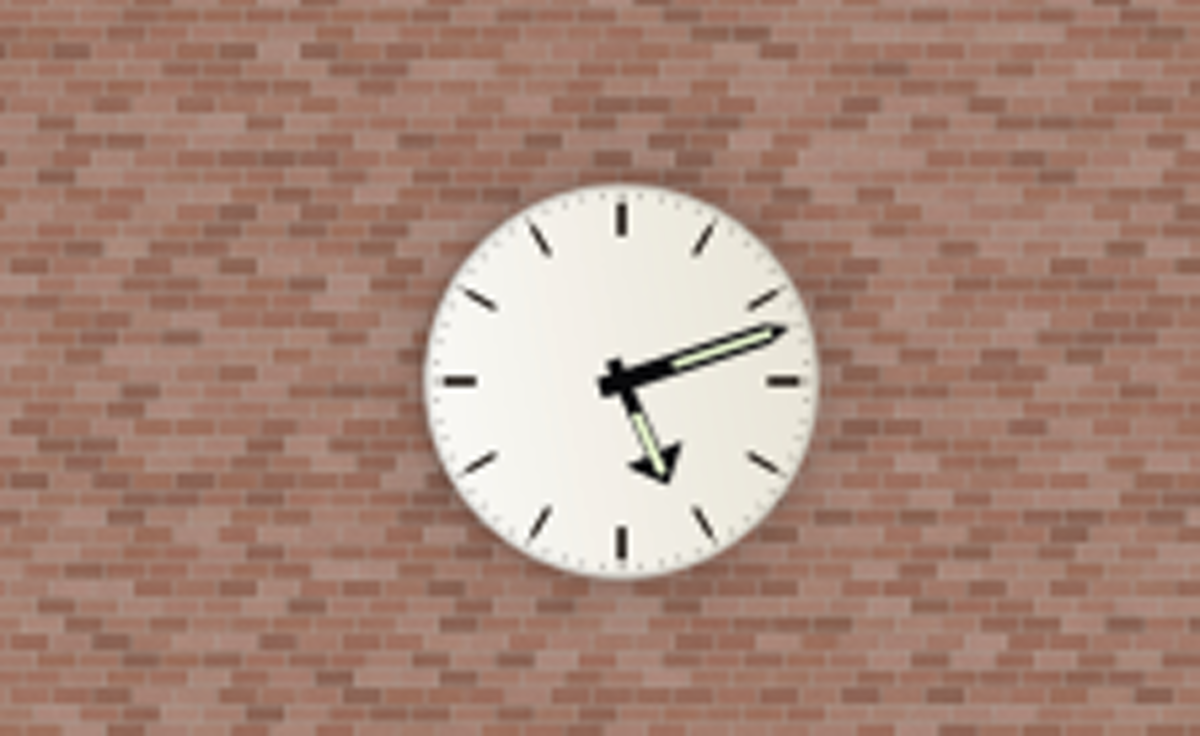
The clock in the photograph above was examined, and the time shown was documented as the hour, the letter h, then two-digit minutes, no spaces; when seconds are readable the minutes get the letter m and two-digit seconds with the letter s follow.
5h12
